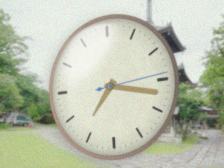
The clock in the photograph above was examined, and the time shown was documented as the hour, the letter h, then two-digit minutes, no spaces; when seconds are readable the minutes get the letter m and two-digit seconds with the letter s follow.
7h17m14s
